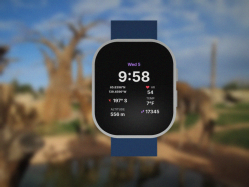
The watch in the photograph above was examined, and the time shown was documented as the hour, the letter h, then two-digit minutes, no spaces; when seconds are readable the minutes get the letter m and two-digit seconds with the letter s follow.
9h58
